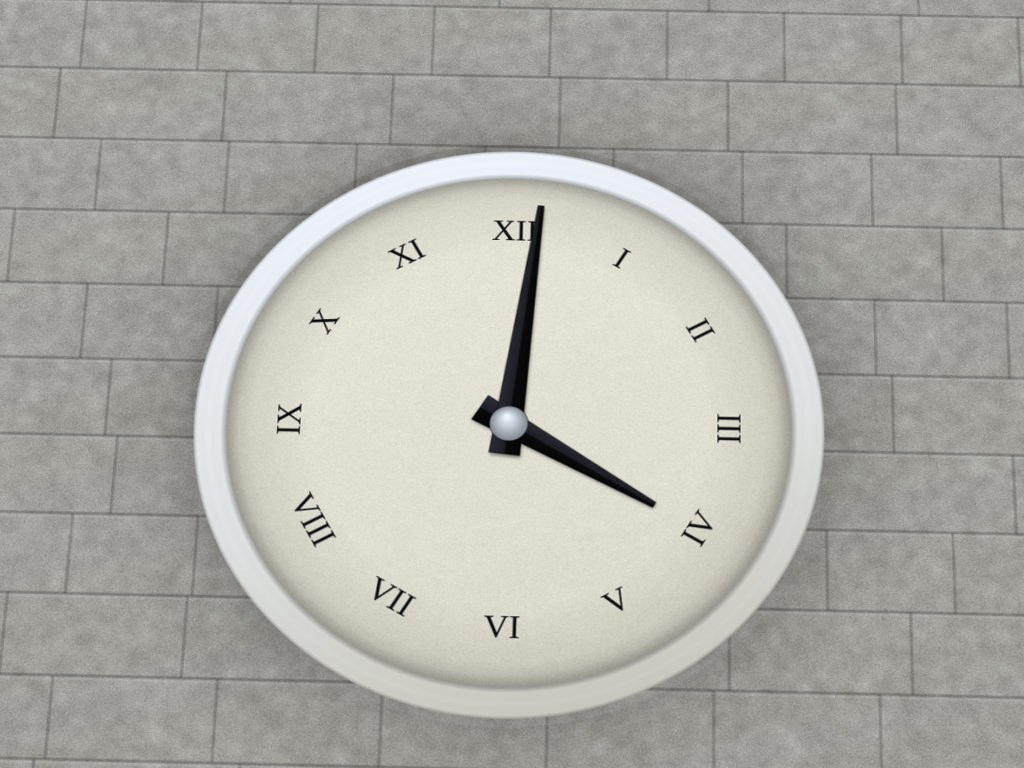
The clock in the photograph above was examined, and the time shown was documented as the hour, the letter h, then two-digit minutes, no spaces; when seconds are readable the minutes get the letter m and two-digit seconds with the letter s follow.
4h01
